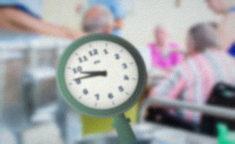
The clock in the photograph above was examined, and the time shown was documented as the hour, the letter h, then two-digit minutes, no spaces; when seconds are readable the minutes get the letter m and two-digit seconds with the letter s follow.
9h46
